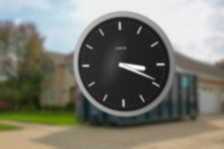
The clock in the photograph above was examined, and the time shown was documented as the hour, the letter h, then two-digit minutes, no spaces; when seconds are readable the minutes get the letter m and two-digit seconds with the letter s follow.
3h19
